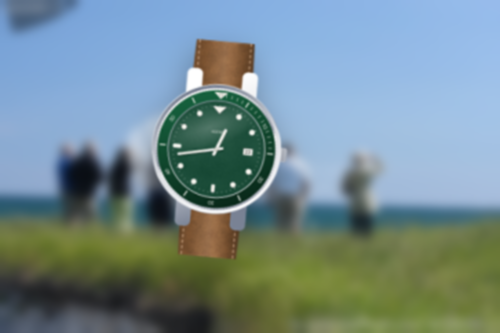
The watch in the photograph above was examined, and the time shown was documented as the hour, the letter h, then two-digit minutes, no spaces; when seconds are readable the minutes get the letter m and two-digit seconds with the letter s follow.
12h43
